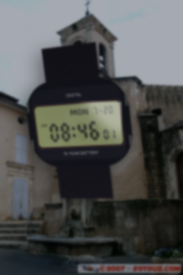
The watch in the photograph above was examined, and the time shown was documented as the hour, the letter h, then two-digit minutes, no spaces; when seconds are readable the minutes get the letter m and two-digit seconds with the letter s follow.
8h46
